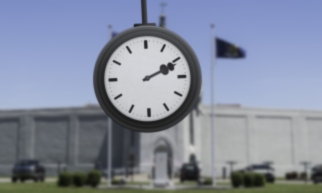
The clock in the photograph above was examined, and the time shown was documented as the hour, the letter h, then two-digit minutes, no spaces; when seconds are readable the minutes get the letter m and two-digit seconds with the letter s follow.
2h11
